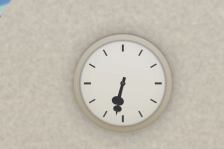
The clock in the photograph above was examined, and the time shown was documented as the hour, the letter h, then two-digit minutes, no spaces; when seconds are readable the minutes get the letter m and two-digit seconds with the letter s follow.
6h32
